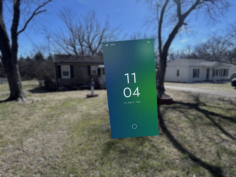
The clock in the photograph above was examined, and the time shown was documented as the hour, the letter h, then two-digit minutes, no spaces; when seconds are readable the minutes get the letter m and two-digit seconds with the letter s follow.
11h04
